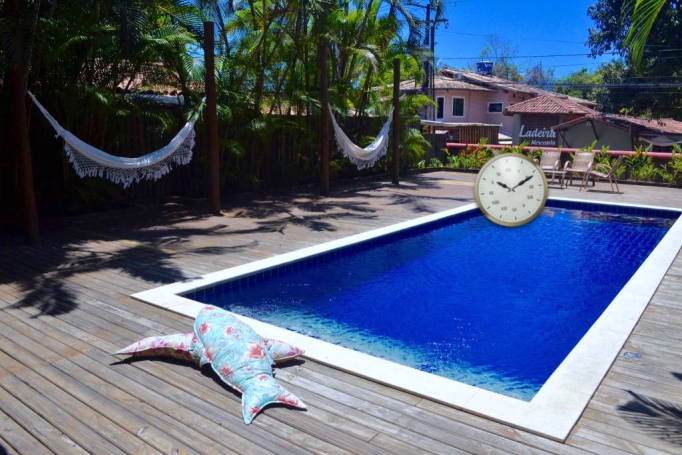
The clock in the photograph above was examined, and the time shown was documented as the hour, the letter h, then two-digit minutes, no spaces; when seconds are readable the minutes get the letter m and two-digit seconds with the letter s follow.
10h11
